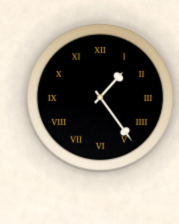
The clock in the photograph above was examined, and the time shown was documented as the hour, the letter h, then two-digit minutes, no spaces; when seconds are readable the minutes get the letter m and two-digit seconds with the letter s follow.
1h24
